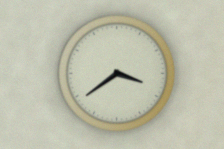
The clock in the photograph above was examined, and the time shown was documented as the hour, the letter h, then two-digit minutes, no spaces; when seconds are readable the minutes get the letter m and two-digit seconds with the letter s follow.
3h39
